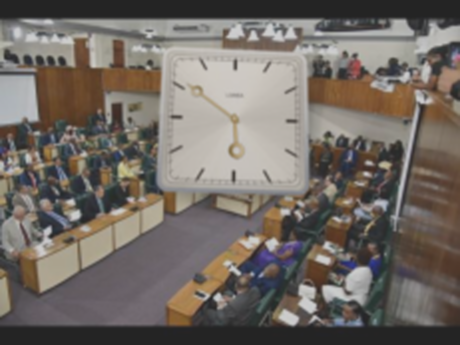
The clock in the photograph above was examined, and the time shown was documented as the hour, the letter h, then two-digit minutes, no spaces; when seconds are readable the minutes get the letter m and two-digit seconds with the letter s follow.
5h51
